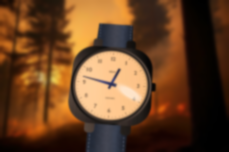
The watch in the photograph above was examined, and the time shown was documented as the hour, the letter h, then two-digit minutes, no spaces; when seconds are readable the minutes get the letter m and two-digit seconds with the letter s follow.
12h47
